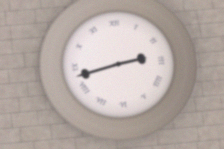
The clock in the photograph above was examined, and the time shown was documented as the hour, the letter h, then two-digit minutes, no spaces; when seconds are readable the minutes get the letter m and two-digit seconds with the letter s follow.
2h43
